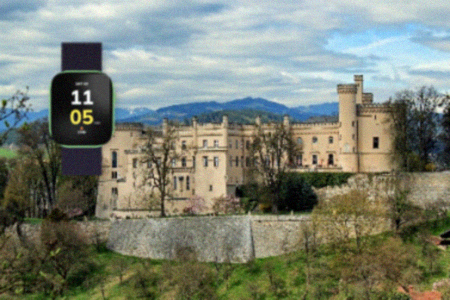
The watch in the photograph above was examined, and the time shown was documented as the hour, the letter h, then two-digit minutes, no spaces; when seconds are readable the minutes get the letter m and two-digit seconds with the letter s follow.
11h05
